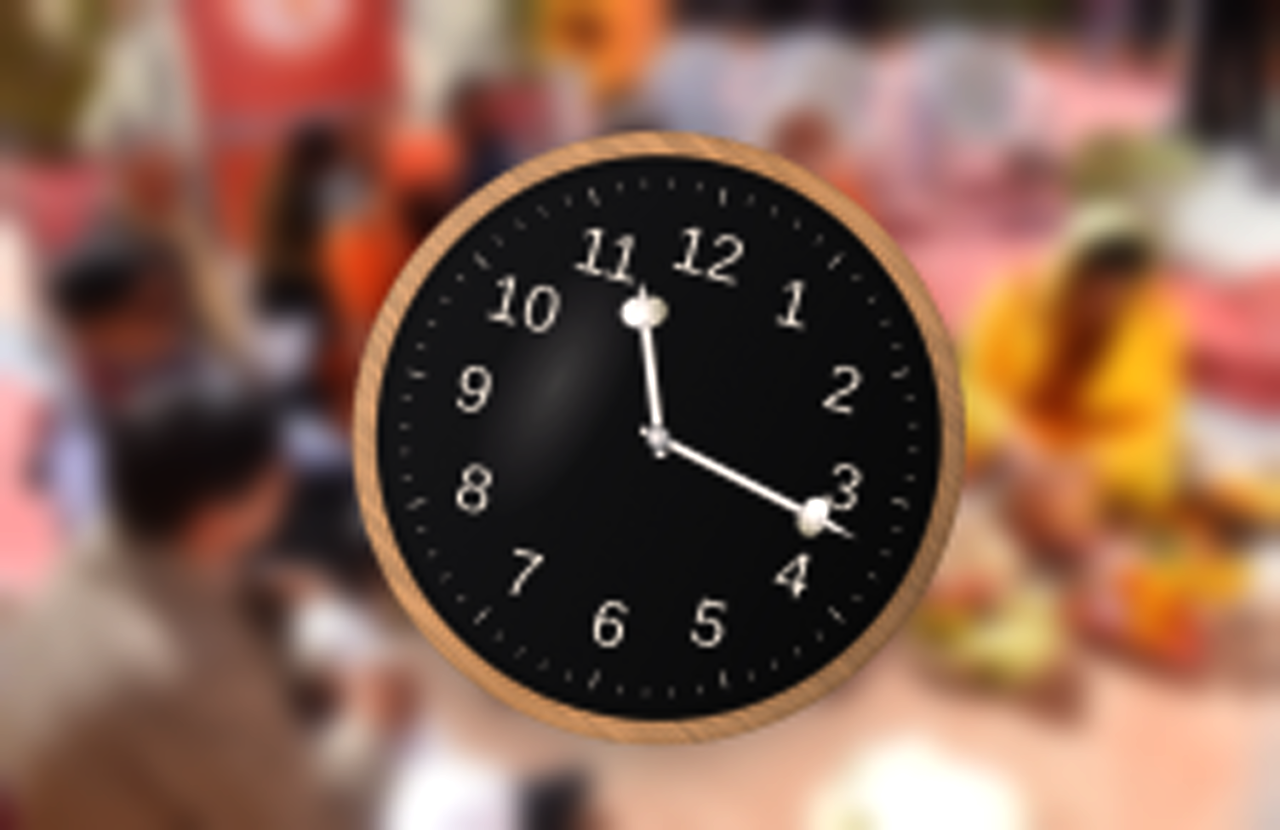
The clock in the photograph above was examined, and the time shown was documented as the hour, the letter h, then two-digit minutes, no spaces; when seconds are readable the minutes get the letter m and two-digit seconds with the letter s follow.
11h17
